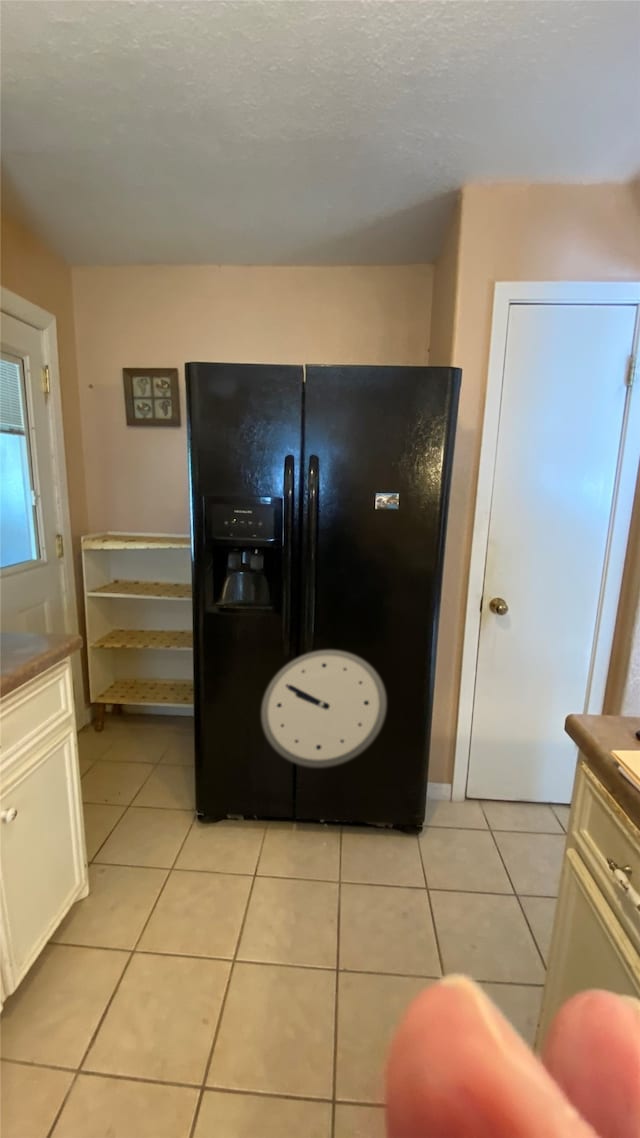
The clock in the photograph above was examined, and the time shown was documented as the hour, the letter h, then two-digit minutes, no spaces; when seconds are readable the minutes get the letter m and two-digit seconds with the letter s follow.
9h50
